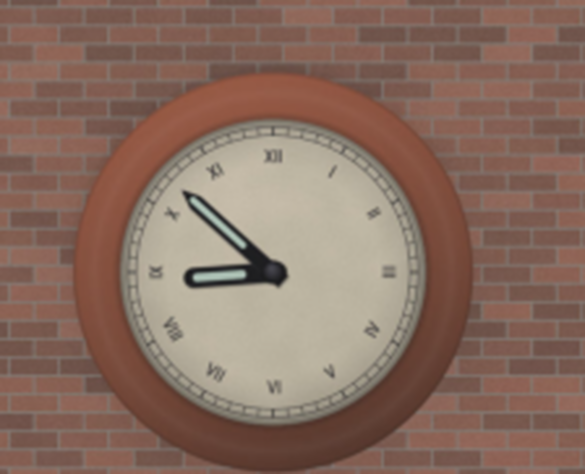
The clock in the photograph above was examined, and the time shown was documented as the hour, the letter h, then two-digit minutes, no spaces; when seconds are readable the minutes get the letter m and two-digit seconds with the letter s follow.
8h52
